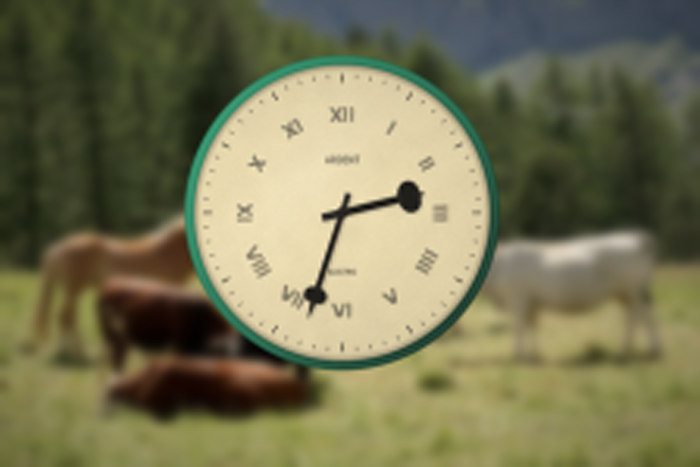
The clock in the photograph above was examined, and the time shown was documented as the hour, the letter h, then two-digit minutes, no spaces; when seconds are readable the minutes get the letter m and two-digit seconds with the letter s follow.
2h33
